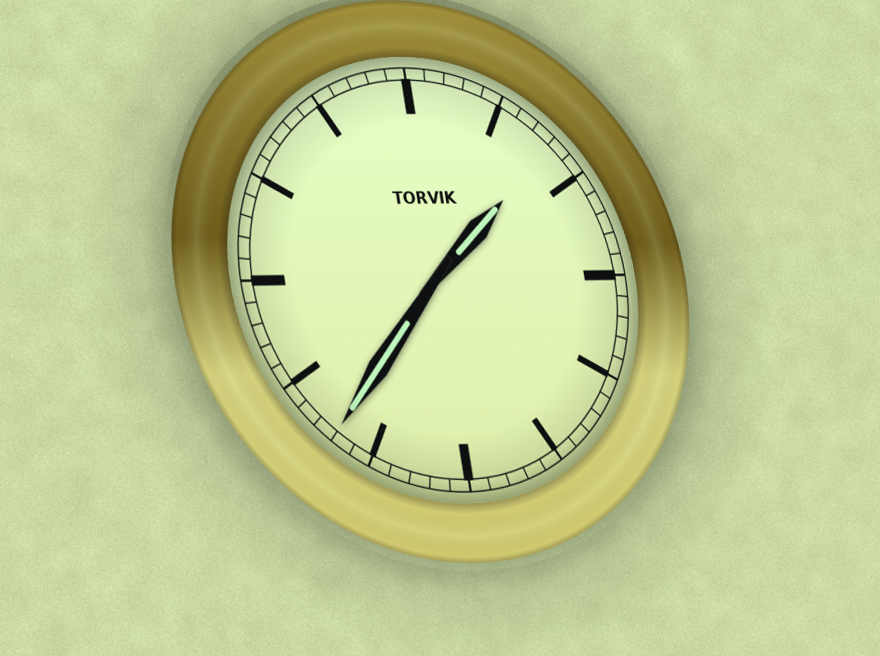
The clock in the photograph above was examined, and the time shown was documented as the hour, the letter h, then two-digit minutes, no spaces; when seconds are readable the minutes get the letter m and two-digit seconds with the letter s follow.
1h37
